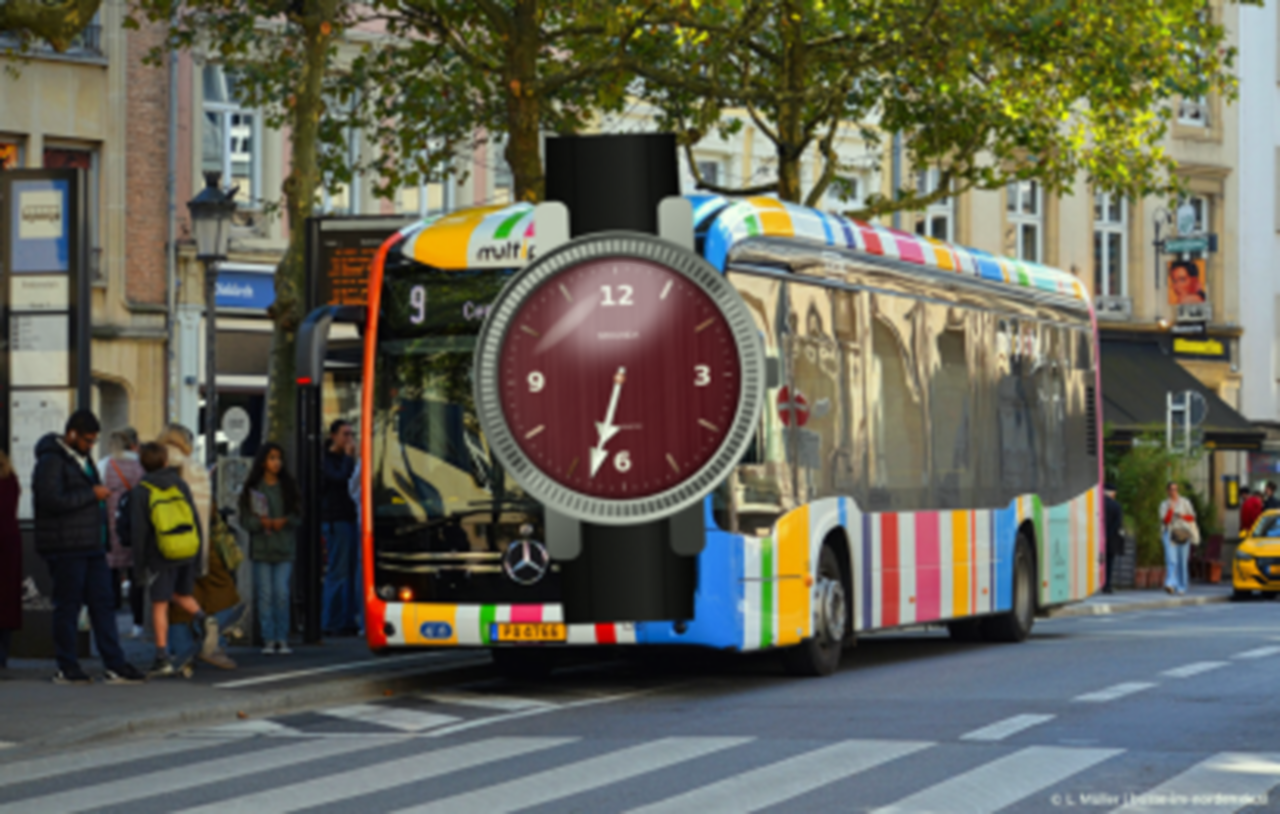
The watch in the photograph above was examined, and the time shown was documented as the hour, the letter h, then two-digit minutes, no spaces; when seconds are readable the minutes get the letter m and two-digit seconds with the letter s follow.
6h33
